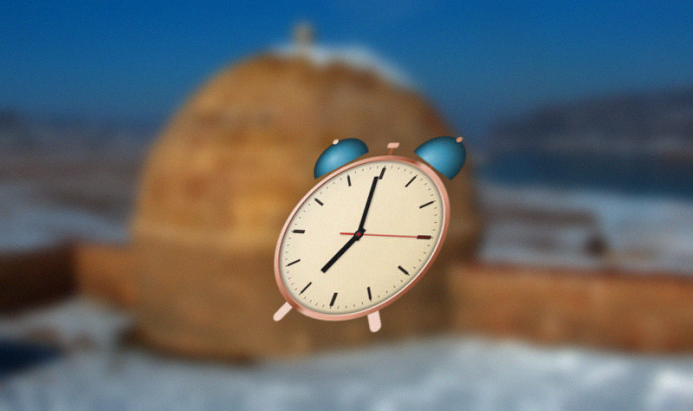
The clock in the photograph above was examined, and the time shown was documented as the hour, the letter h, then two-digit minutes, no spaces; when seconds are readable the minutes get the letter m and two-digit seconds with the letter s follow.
6h59m15s
